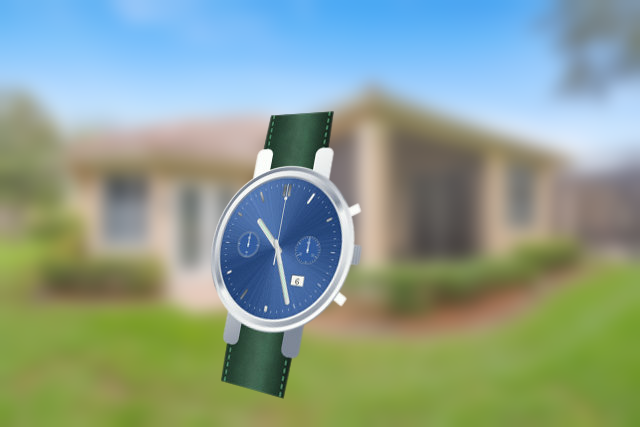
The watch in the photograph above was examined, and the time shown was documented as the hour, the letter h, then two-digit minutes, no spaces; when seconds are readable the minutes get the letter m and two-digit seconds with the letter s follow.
10h26
